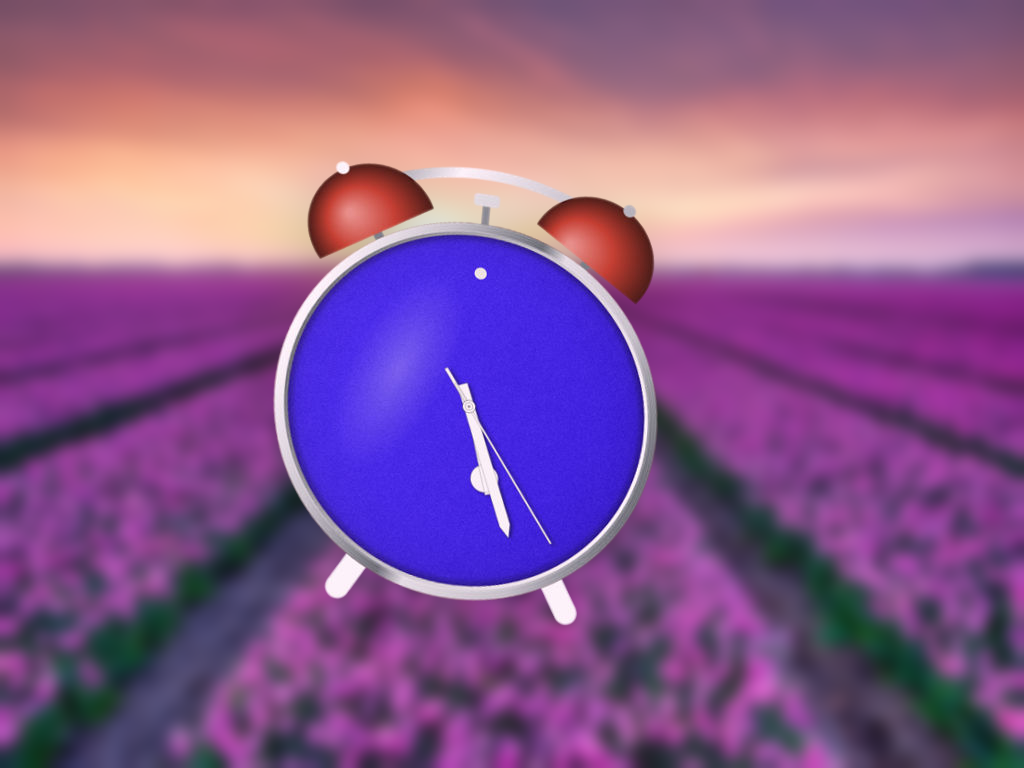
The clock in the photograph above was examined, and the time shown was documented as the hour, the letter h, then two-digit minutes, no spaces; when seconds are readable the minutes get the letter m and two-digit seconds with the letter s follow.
5h26m24s
